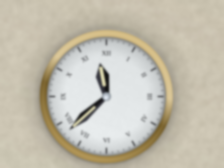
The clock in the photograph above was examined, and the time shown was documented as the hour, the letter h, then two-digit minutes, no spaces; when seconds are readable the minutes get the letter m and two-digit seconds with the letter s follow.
11h38
